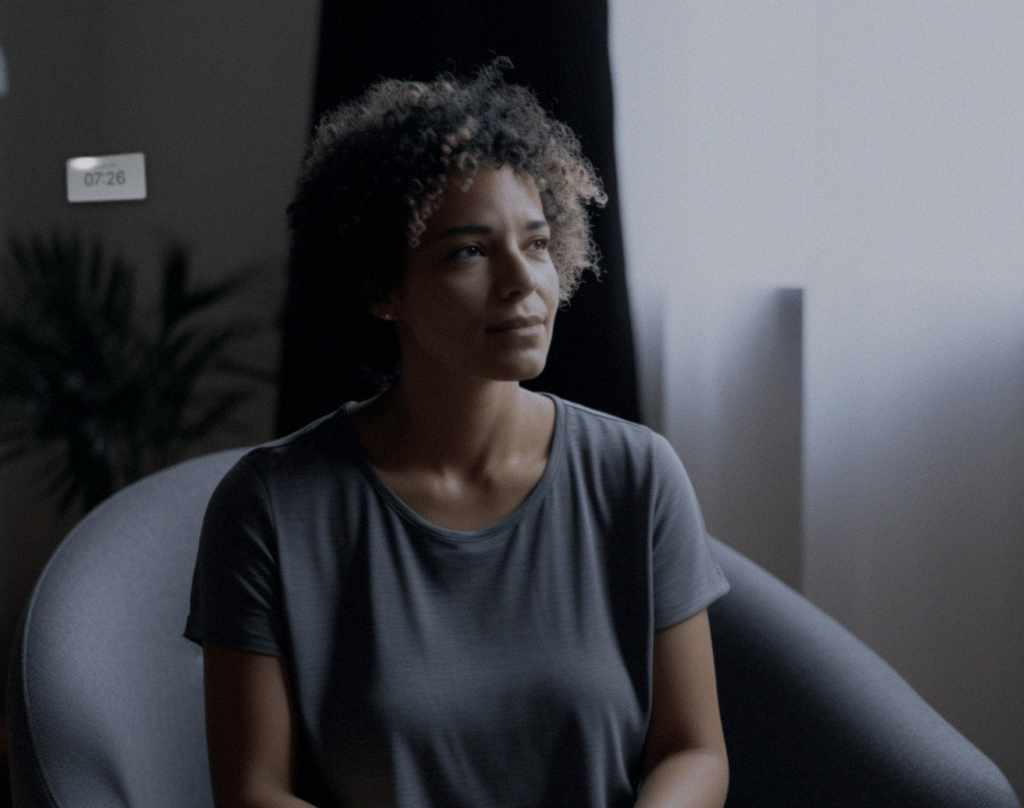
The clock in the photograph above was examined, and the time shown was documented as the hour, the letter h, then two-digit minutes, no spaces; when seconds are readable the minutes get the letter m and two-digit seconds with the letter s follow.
7h26
